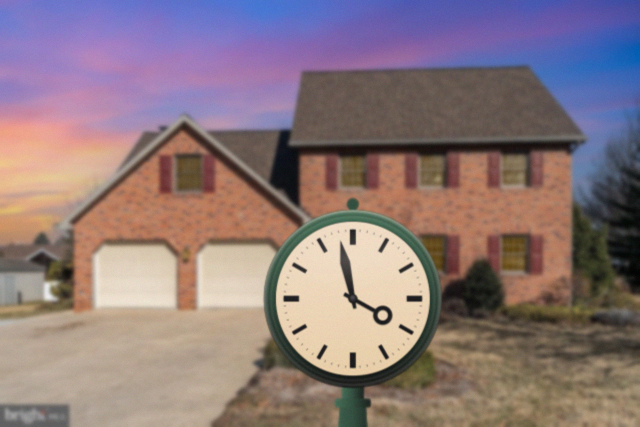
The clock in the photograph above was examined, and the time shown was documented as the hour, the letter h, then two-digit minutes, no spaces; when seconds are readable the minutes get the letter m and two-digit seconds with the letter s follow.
3h58
